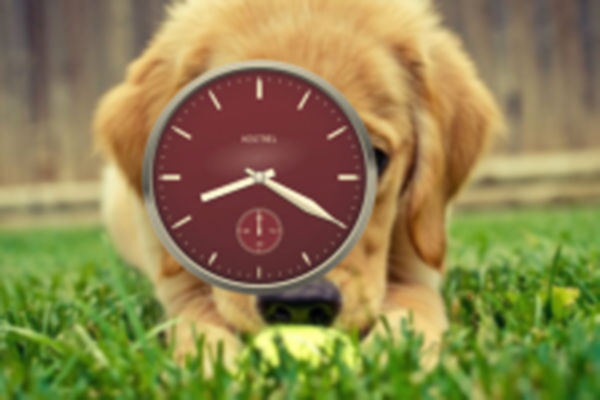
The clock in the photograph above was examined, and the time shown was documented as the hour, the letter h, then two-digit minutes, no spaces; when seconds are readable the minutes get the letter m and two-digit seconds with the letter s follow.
8h20
